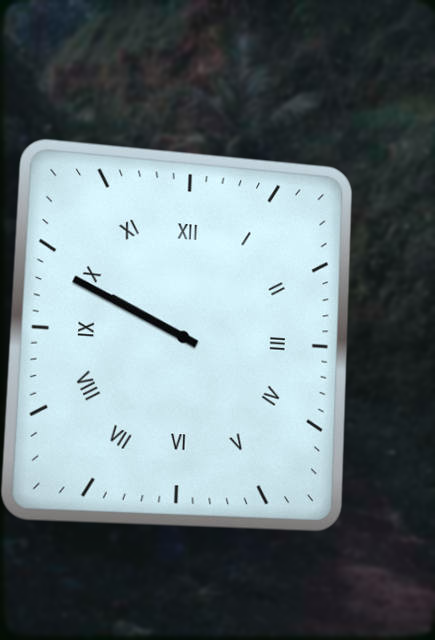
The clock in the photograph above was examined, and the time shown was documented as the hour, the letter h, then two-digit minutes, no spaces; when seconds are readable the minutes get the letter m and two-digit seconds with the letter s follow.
9h49
